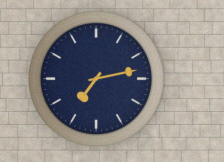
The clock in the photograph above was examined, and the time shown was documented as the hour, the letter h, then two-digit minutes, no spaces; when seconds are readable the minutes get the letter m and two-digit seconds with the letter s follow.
7h13
